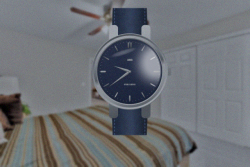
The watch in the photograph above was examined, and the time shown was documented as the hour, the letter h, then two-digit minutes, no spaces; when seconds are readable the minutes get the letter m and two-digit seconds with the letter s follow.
9h39
